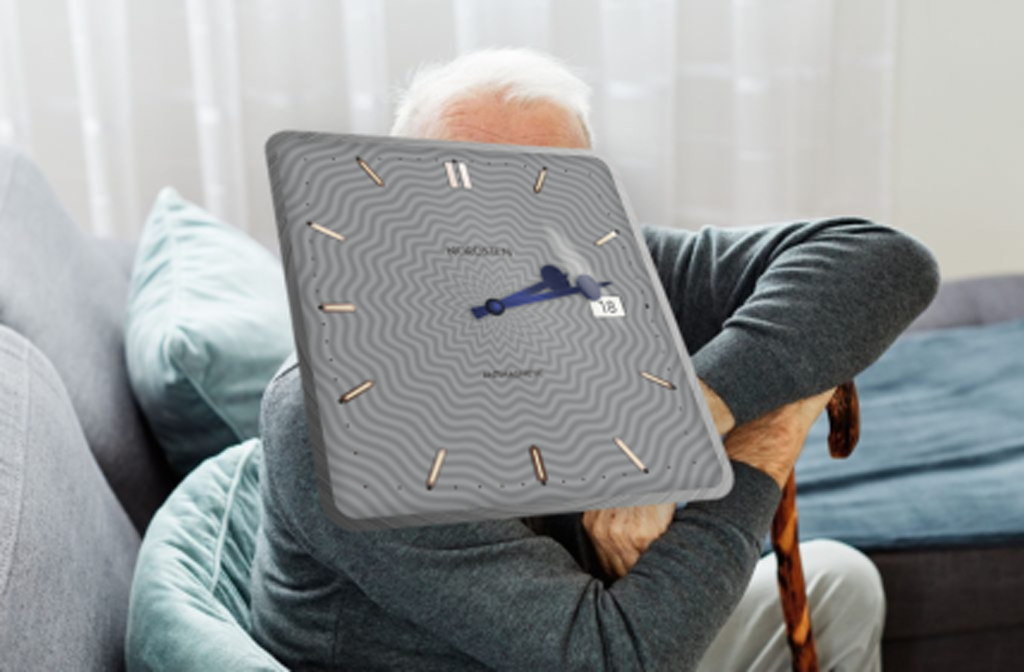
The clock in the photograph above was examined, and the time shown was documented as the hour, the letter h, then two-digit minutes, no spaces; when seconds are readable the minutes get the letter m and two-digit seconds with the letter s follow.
2h13
